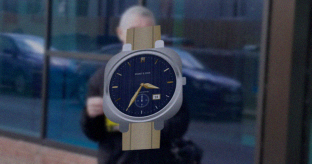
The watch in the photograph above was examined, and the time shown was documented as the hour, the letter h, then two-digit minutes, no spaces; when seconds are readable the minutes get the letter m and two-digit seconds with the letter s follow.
3h35
